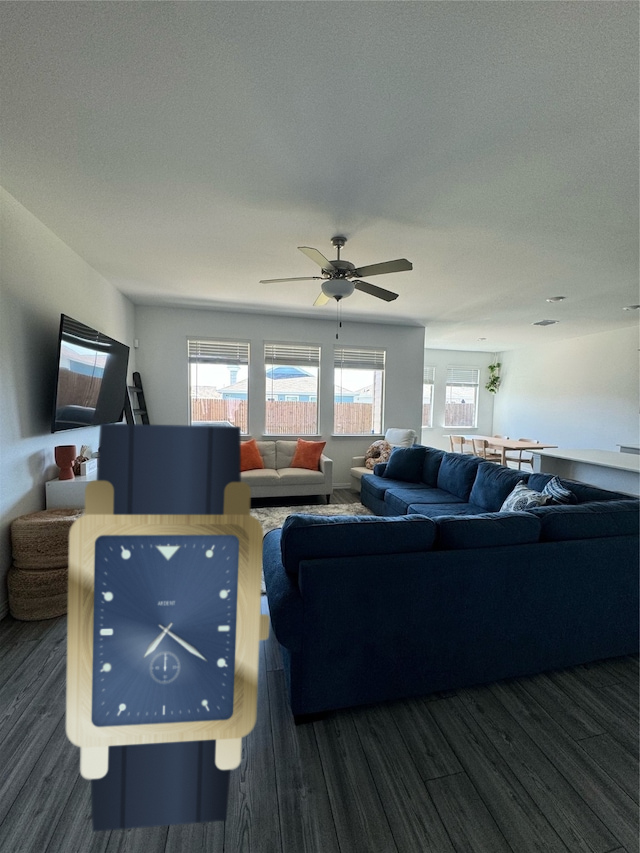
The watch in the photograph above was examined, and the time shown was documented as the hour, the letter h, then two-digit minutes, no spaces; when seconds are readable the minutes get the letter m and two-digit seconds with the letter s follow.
7h21
